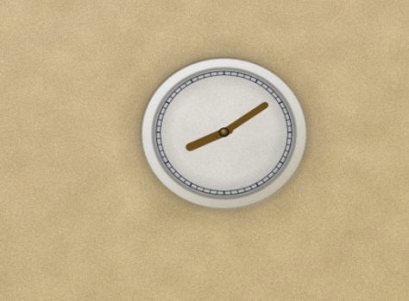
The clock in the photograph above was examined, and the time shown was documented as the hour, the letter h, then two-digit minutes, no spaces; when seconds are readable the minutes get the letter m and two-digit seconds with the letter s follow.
8h09
